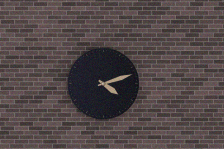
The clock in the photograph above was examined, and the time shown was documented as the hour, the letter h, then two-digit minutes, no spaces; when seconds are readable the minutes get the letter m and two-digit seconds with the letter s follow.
4h12
